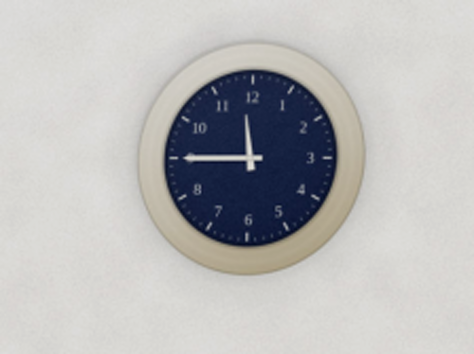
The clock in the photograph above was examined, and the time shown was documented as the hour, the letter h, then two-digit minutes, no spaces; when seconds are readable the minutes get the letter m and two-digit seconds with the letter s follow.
11h45
